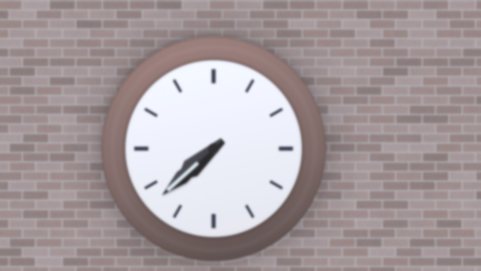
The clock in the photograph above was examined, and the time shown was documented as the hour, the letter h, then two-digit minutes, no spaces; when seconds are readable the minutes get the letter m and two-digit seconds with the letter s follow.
7h38
